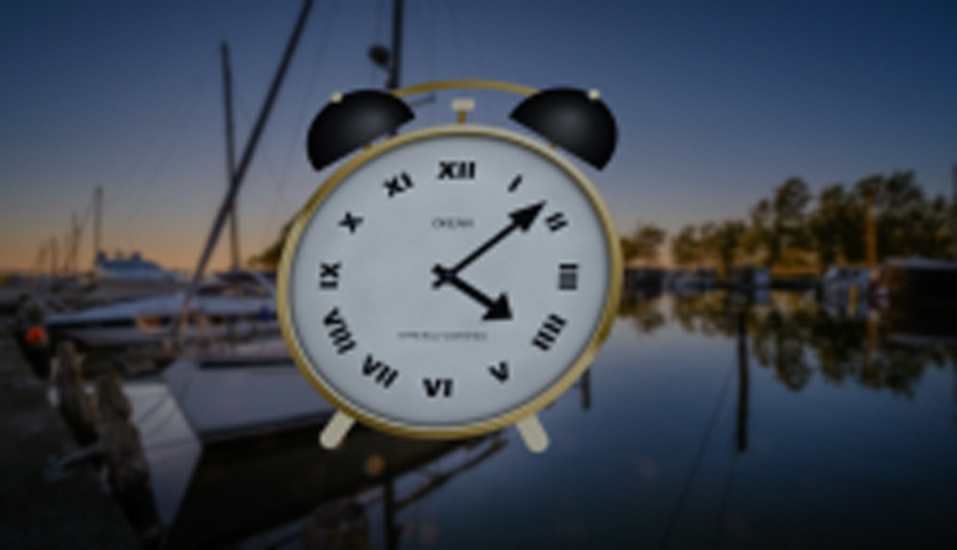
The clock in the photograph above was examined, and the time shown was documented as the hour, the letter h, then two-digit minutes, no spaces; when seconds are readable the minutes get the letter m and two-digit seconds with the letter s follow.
4h08
